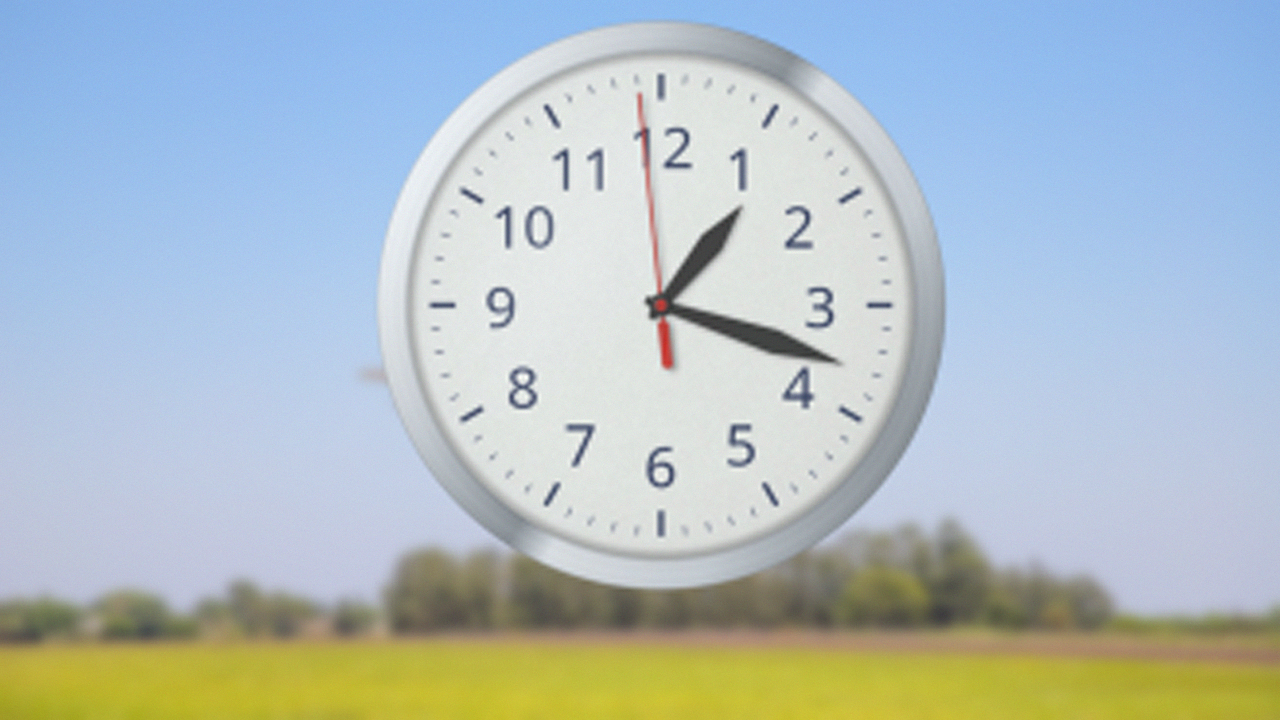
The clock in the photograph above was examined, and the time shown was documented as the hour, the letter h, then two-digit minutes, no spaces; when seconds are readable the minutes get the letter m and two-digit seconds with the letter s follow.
1h17m59s
